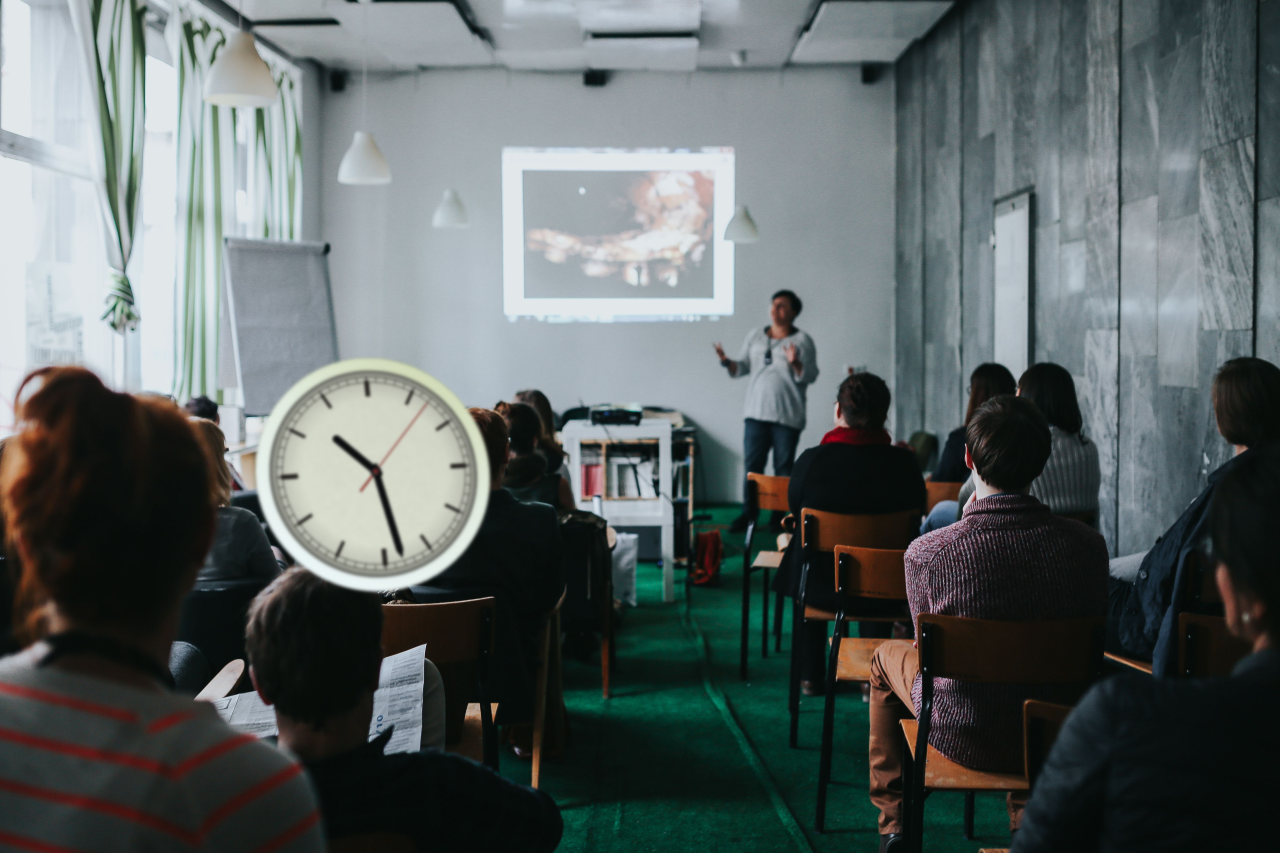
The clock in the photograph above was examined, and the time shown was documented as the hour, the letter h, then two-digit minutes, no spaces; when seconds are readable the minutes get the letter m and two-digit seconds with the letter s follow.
10h28m07s
